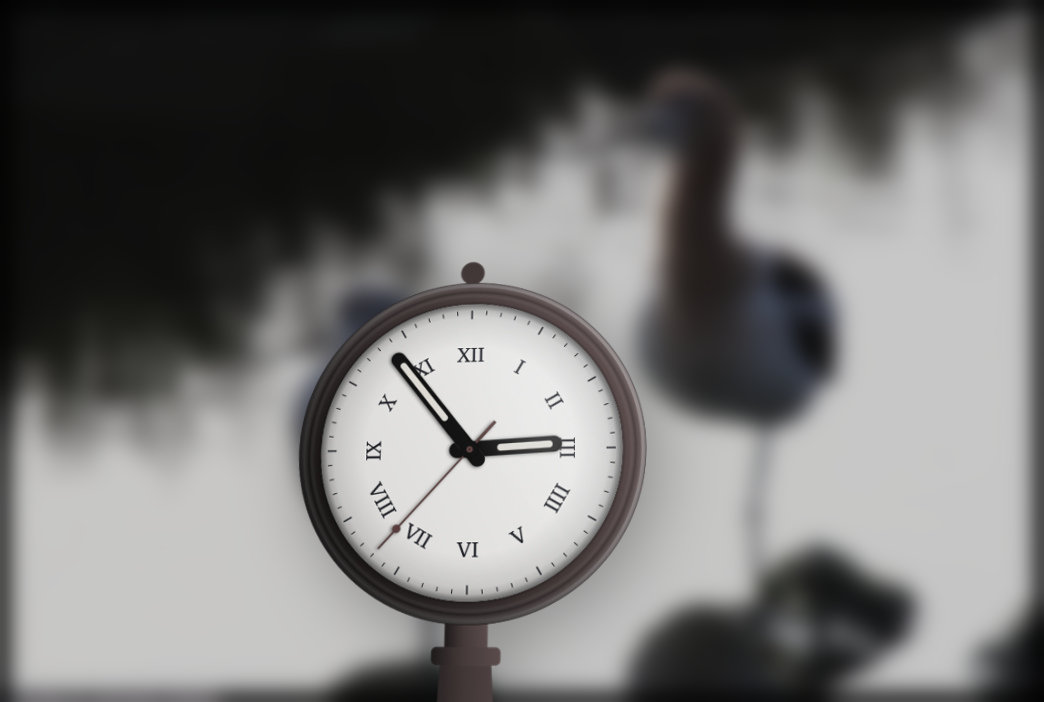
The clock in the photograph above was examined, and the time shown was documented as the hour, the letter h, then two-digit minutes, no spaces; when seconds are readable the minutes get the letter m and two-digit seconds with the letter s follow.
2h53m37s
